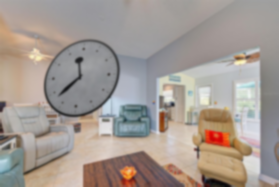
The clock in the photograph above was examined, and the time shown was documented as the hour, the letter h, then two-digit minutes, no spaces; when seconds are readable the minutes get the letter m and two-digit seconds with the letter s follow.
11h38
